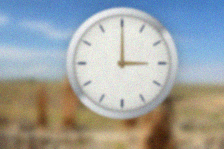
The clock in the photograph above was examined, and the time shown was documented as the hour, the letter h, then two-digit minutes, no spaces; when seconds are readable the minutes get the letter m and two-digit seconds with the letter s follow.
3h00
